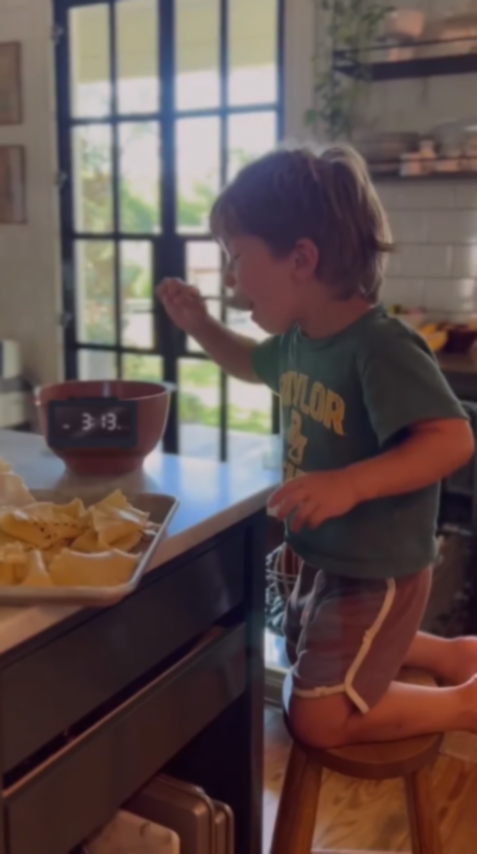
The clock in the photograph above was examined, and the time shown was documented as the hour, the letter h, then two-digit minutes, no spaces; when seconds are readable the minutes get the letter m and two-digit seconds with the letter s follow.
3h13
